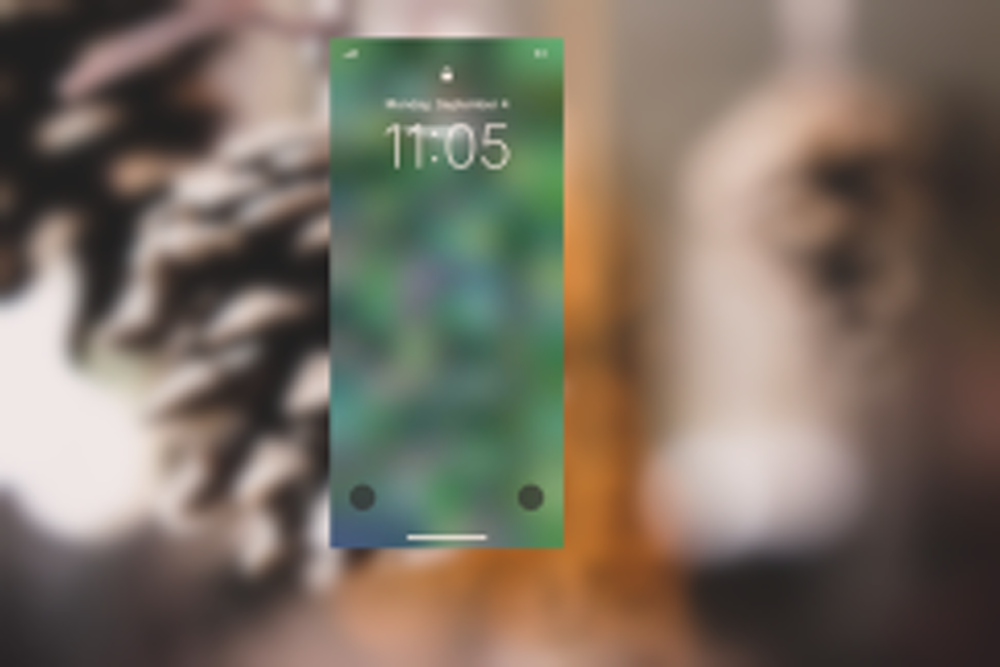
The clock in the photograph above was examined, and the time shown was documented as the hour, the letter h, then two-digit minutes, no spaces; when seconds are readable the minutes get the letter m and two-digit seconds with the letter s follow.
11h05
